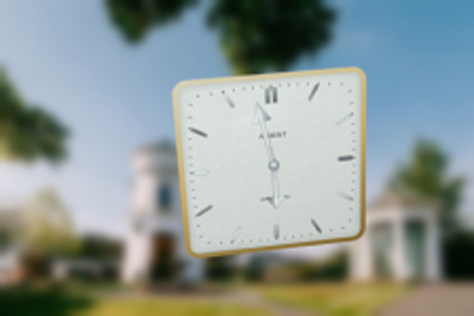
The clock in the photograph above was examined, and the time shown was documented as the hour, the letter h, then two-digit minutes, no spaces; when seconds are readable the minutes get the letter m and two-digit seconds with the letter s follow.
5h58
